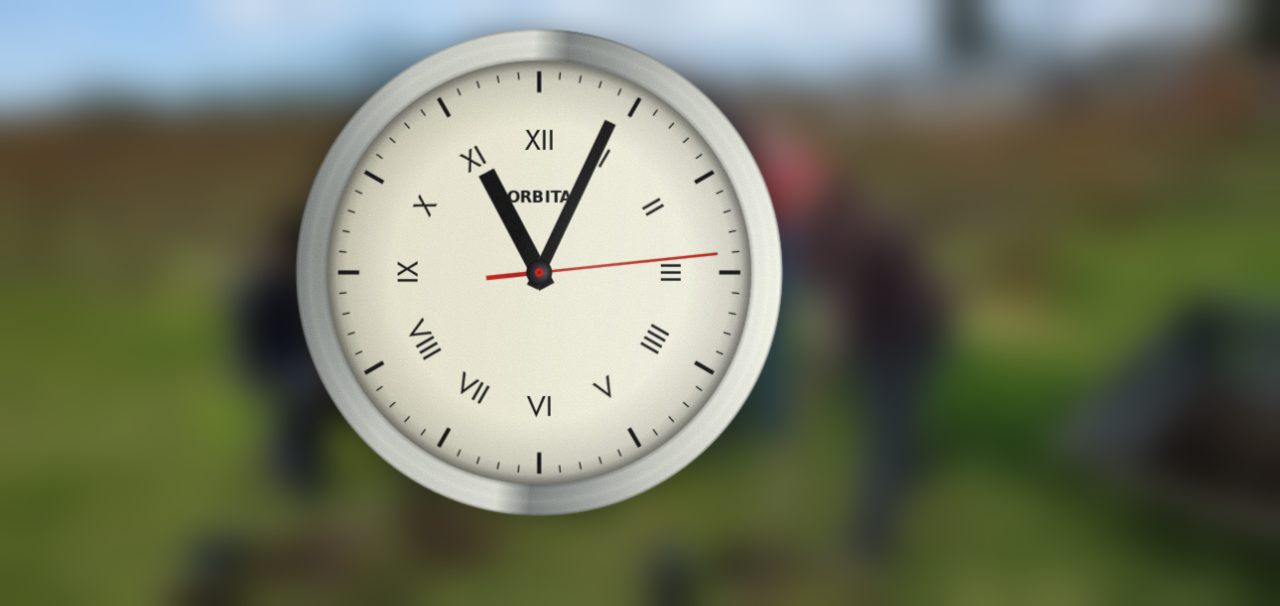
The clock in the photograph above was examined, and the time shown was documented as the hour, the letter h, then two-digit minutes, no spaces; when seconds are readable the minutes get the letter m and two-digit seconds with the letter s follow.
11h04m14s
